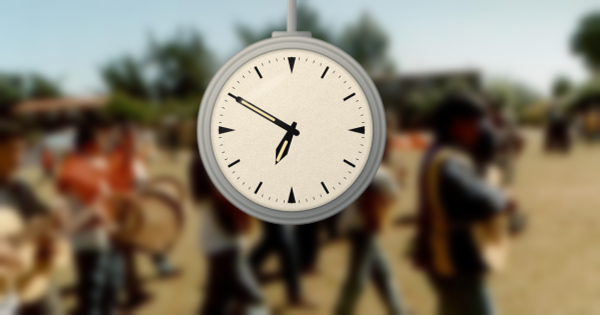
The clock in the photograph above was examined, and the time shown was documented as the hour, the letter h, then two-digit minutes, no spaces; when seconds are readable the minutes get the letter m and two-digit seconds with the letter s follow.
6h50
